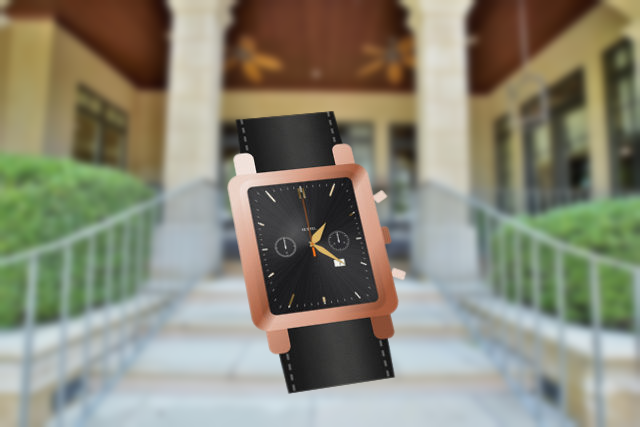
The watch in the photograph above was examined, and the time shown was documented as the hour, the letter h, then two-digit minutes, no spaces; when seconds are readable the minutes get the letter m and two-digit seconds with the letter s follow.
1h22
